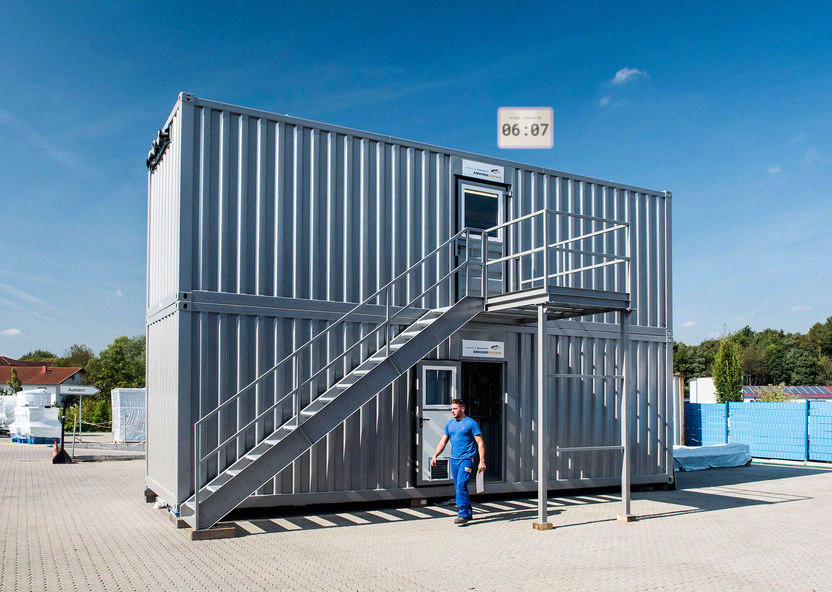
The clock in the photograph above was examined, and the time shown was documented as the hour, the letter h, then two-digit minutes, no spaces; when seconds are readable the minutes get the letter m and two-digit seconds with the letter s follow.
6h07
